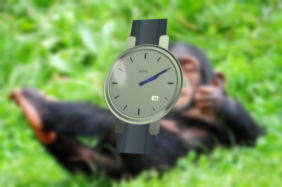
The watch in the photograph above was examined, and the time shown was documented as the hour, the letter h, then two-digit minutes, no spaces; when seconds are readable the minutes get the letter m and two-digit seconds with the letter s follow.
2h10
